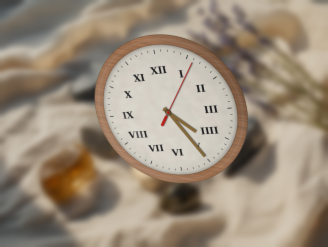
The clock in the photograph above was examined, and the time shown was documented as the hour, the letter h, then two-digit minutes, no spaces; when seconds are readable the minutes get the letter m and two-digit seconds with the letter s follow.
4h25m06s
